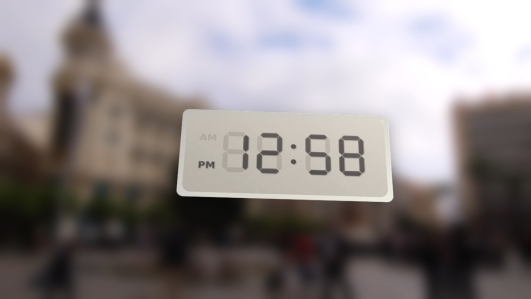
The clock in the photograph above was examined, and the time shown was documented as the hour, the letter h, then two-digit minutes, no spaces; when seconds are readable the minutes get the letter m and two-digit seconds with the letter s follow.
12h58
